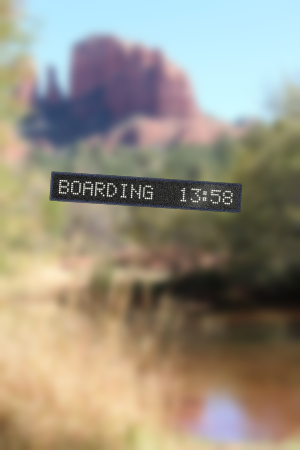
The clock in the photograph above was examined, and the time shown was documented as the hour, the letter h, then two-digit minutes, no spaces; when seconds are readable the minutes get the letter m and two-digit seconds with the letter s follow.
13h58
